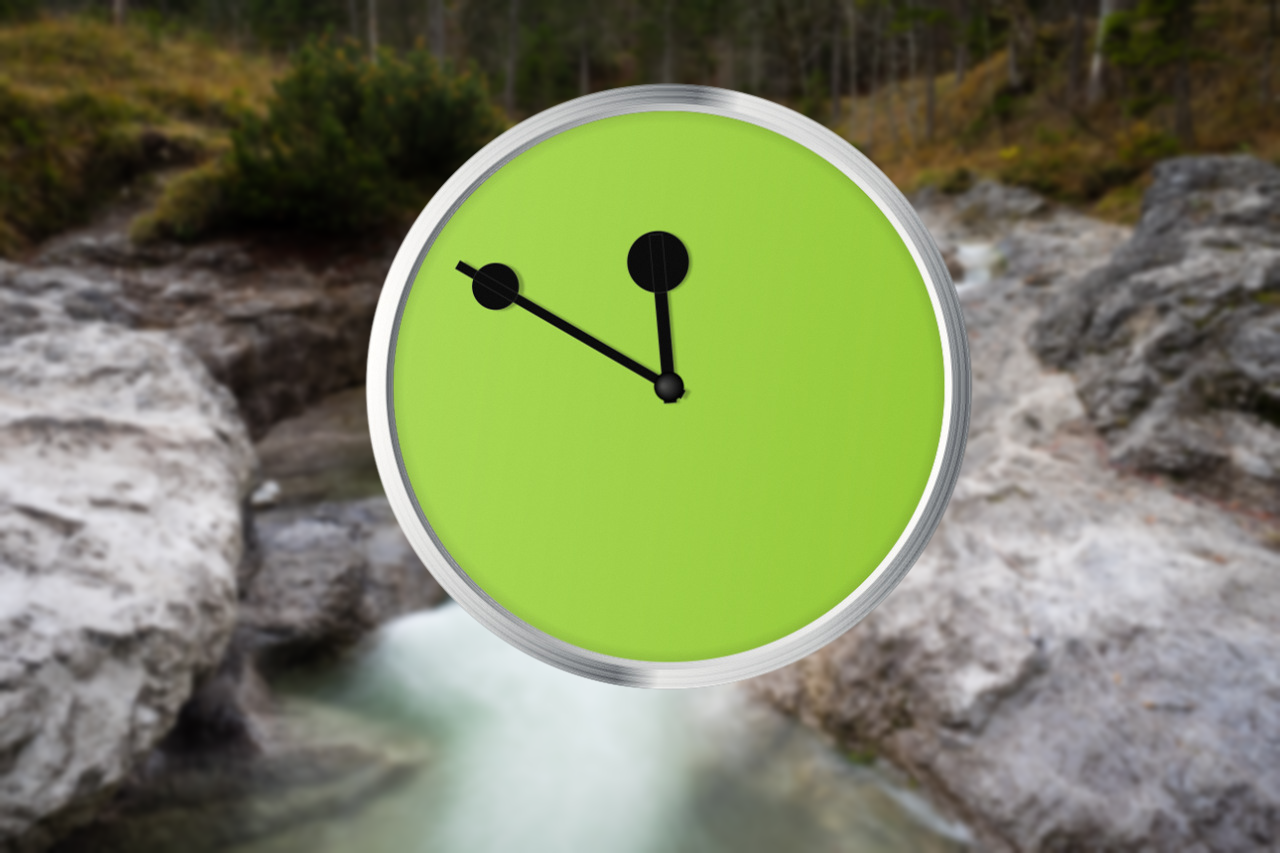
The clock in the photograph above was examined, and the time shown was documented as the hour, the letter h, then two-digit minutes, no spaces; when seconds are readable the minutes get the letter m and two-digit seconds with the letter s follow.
11h50
